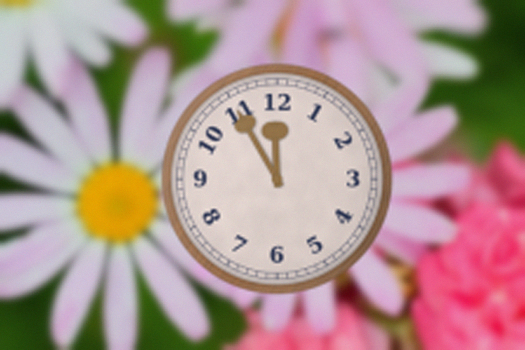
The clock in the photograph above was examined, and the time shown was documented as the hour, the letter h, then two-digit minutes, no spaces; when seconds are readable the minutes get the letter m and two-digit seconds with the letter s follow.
11h55
